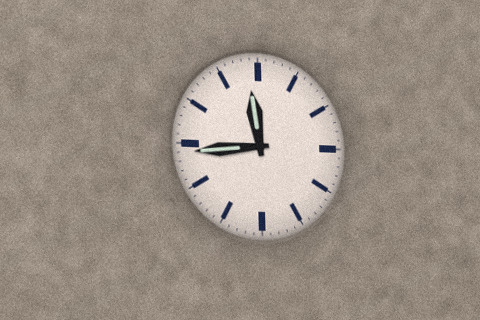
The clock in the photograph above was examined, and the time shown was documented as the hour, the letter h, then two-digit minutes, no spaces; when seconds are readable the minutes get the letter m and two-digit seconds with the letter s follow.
11h44
